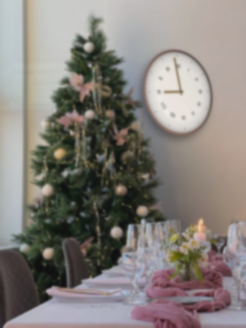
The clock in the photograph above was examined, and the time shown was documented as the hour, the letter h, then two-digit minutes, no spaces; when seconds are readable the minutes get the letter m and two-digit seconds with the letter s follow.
8h59
